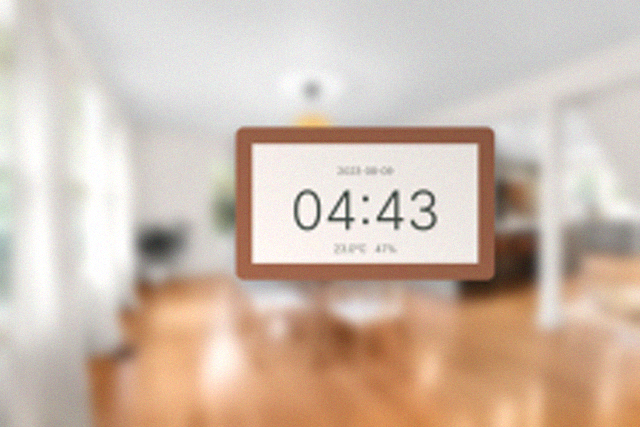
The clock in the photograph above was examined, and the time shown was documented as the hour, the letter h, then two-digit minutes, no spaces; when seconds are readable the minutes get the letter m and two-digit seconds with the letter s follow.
4h43
